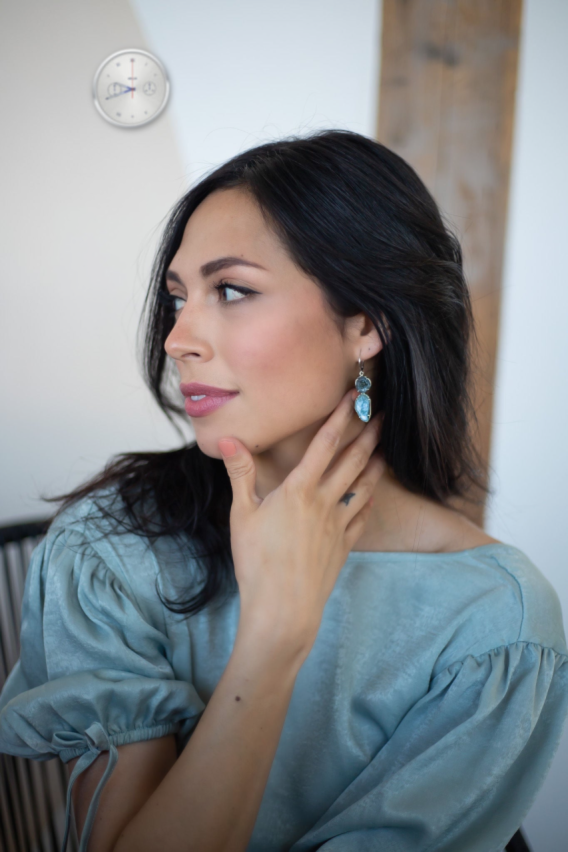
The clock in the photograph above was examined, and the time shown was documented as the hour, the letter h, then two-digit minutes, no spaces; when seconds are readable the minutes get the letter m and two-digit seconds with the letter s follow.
9h42
